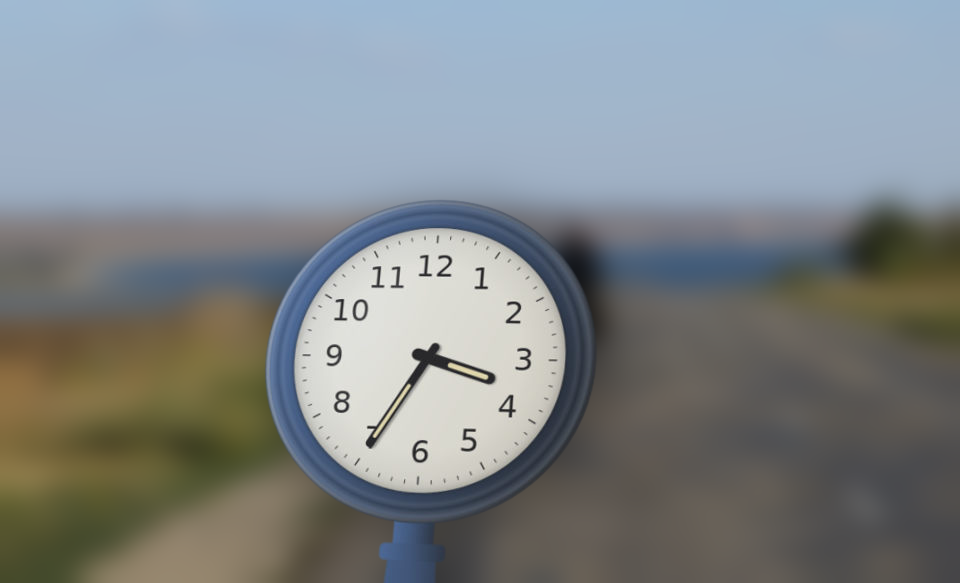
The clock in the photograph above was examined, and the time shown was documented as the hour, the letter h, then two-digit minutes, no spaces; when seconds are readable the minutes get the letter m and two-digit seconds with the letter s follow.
3h35
